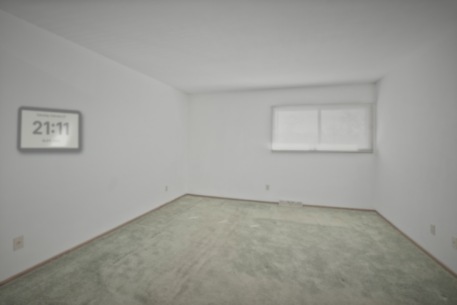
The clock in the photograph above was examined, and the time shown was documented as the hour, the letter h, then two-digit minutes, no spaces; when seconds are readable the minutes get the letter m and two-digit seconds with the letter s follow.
21h11
